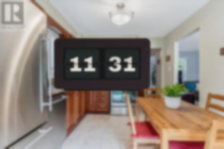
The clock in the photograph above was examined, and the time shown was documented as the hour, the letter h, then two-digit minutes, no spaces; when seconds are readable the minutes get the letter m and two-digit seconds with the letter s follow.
11h31
